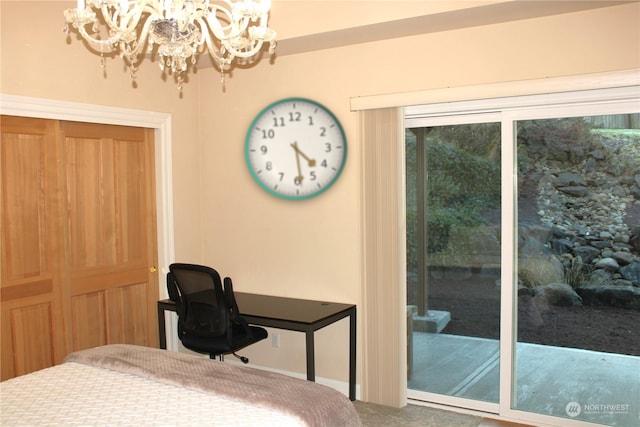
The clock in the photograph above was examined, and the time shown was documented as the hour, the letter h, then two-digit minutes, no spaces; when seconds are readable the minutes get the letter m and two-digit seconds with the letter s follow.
4h29
